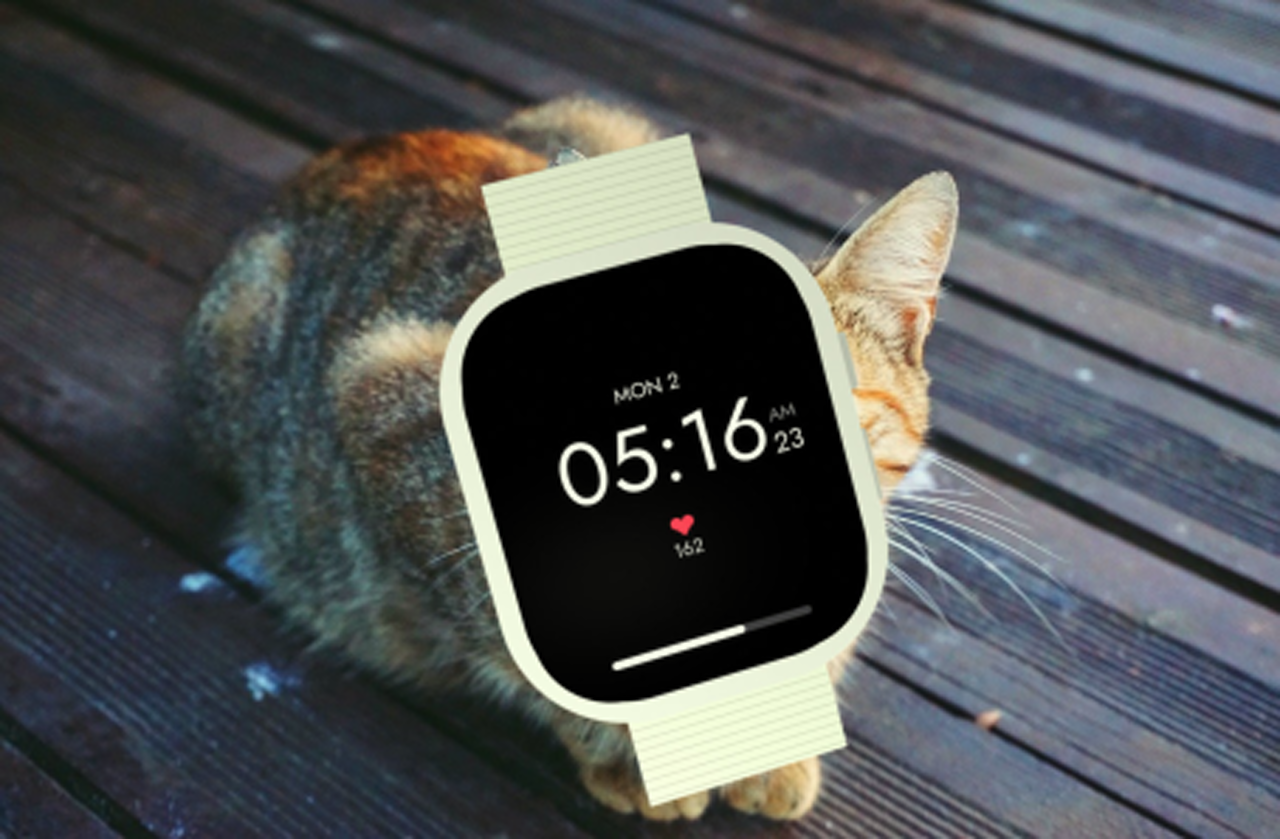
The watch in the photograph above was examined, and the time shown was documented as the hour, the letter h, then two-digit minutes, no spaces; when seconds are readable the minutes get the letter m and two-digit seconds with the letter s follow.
5h16m23s
